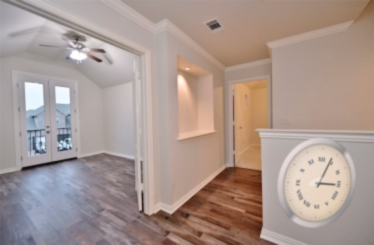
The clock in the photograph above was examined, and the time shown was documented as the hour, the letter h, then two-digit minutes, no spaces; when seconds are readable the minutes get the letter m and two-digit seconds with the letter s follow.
3h04
